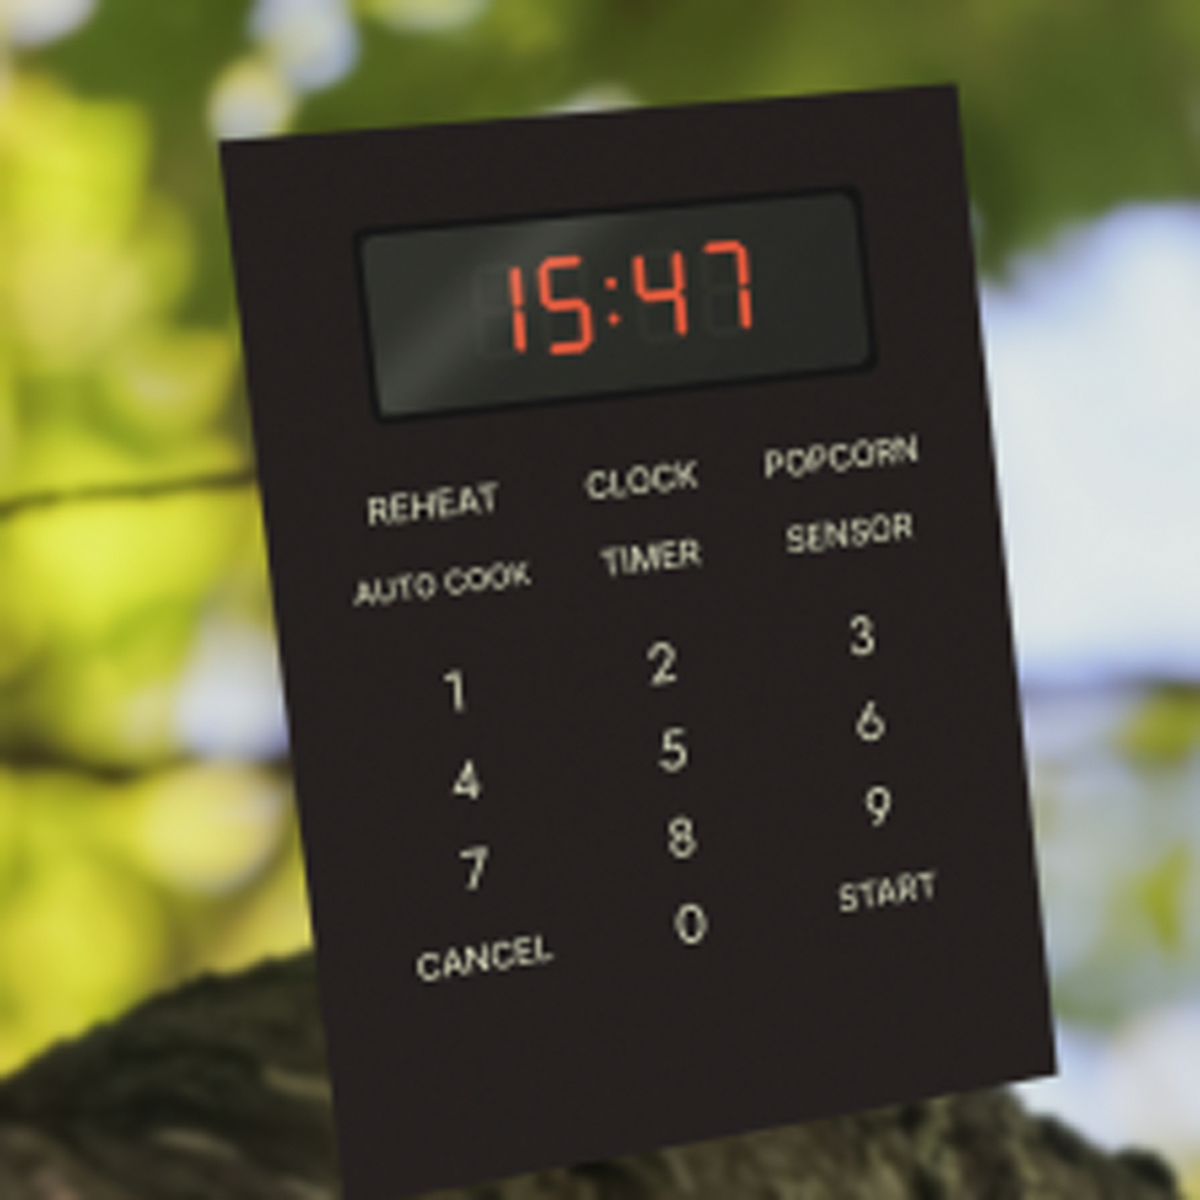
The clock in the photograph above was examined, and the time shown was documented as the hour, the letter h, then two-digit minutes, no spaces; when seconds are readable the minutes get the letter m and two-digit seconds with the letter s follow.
15h47
